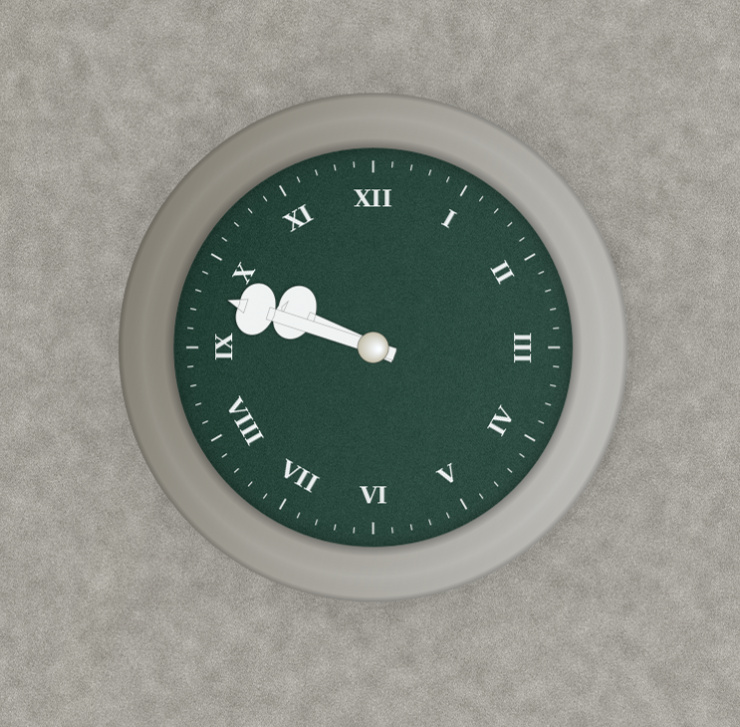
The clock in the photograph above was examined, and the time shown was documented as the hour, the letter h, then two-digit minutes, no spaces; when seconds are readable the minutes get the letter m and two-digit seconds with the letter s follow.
9h48
